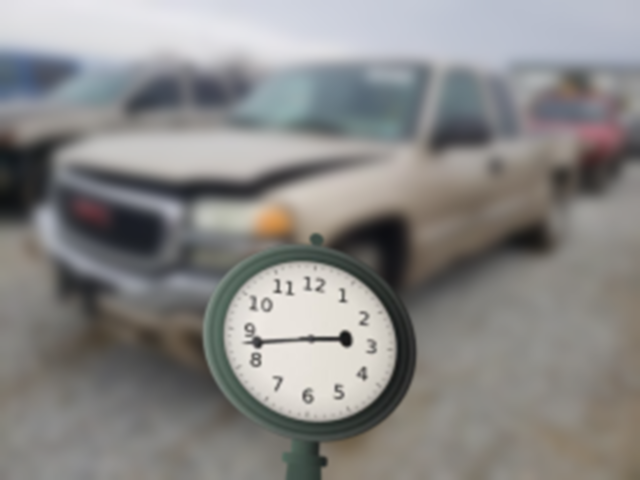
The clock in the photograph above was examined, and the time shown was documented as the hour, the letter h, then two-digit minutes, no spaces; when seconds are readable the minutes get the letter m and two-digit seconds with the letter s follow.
2h43
